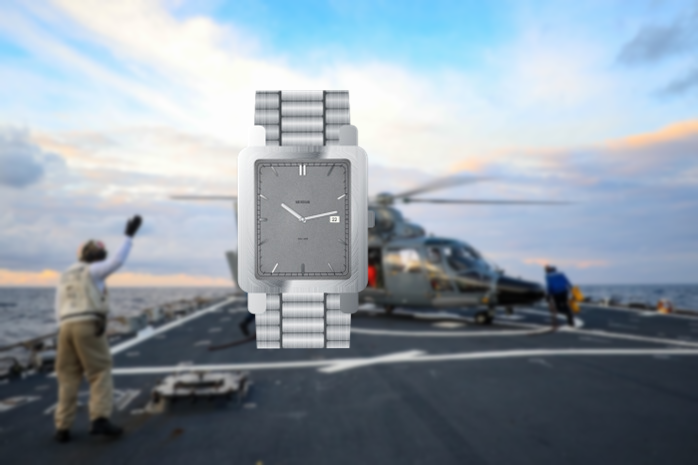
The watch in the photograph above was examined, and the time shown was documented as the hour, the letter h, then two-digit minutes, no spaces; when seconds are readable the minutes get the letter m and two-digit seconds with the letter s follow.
10h13
